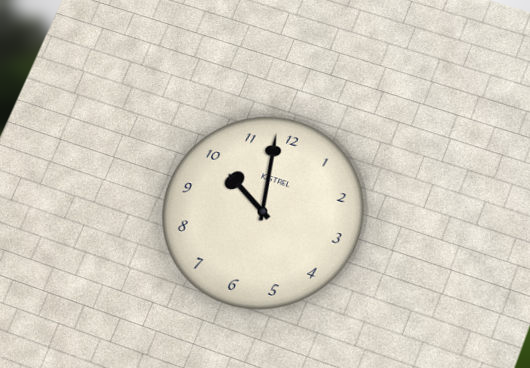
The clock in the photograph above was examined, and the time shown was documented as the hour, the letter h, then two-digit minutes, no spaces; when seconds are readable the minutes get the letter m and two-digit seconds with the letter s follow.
9h58
